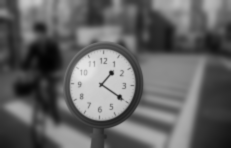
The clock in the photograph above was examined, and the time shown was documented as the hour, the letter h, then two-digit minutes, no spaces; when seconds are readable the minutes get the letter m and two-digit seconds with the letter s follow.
1h20
